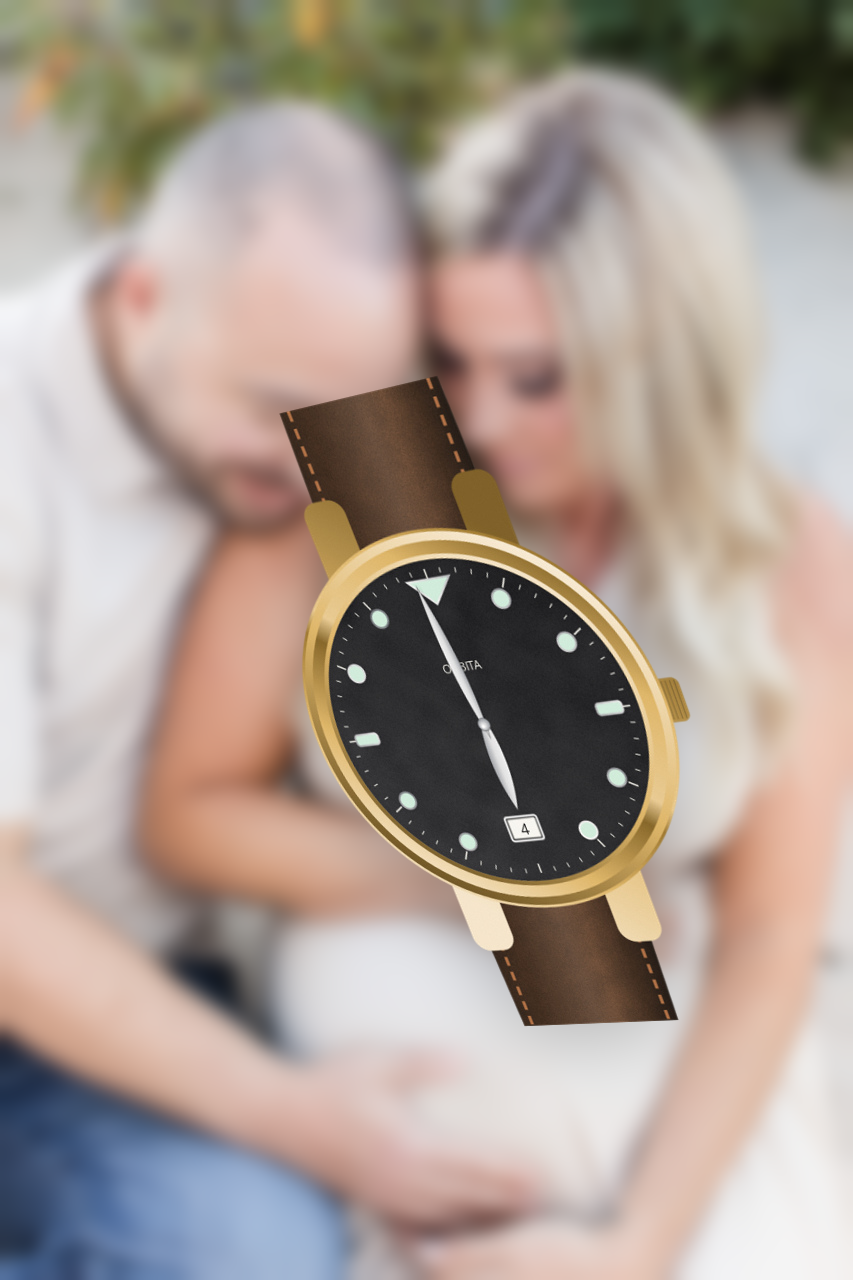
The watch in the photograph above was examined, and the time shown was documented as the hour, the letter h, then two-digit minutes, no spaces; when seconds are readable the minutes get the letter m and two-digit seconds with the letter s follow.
5h59
